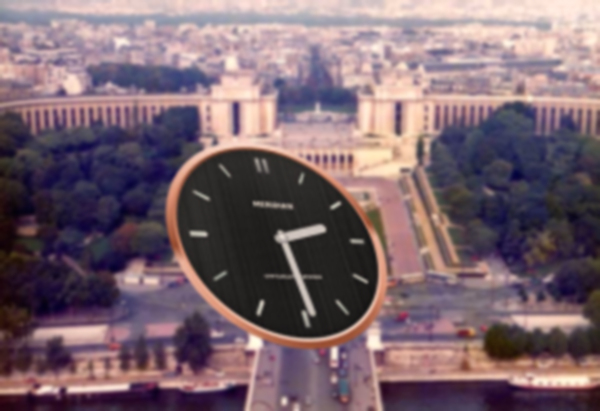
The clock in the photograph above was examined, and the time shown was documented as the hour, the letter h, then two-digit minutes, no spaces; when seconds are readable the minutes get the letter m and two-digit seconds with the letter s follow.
2h29
